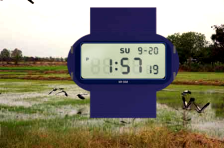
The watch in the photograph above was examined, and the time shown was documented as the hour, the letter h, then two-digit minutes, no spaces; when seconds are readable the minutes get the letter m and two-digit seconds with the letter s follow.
1h57m19s
